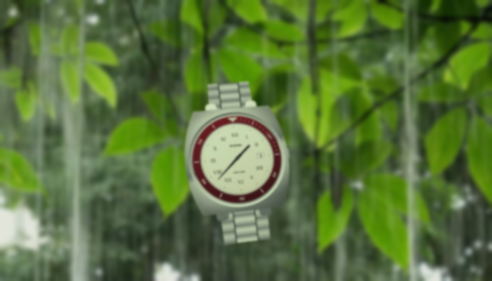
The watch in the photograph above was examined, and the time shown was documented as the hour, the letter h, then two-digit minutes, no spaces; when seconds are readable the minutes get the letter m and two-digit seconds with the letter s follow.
1h38
